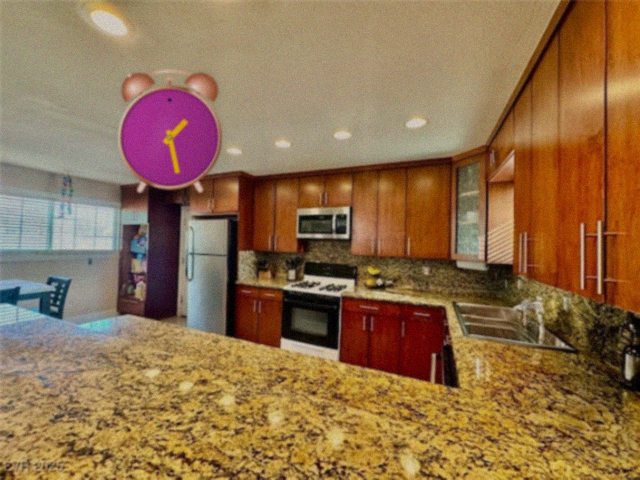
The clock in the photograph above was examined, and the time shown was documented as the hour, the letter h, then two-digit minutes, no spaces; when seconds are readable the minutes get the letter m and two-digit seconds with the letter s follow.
1h28
